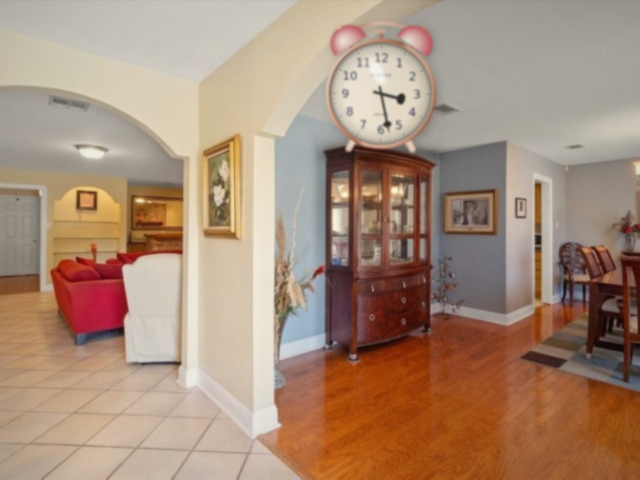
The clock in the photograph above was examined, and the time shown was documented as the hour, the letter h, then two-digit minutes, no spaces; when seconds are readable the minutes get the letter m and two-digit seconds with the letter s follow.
3h28
